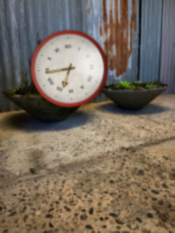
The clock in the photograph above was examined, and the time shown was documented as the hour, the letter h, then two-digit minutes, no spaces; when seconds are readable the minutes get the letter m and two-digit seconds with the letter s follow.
6h44
